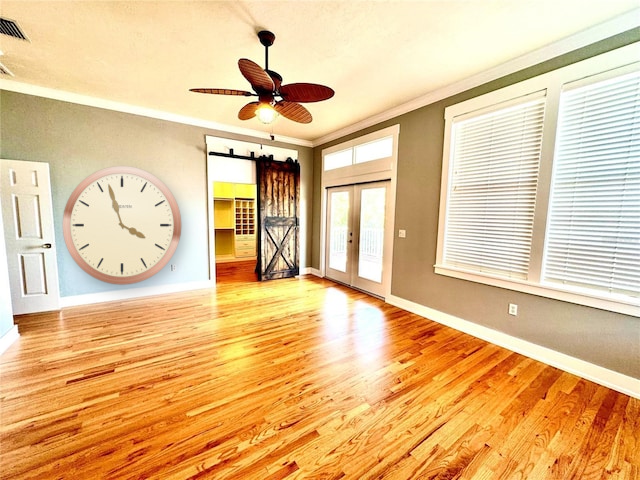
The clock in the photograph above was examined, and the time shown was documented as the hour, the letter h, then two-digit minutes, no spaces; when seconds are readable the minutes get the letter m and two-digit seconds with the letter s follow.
3h57
